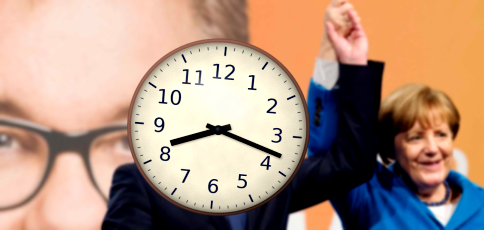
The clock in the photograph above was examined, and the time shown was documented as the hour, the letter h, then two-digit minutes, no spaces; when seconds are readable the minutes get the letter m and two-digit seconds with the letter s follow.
8h18
